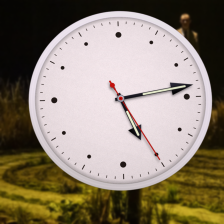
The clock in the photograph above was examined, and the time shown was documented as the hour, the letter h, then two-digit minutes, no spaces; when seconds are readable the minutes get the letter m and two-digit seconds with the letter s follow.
5h13m25s
